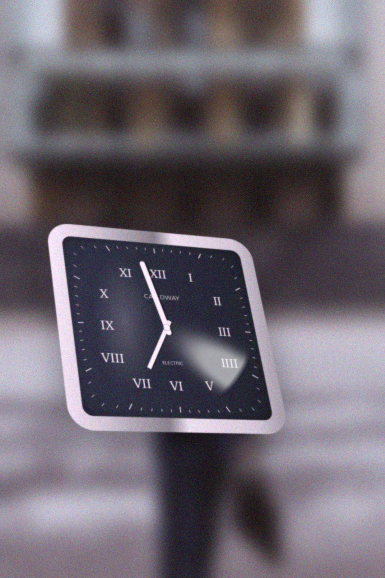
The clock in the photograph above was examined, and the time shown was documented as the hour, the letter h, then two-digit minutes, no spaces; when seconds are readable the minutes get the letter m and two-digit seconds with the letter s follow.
6h58
